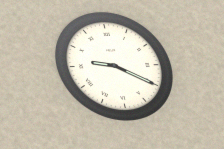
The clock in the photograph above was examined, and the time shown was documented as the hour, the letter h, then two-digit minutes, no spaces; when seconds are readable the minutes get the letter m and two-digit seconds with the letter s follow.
9h20
